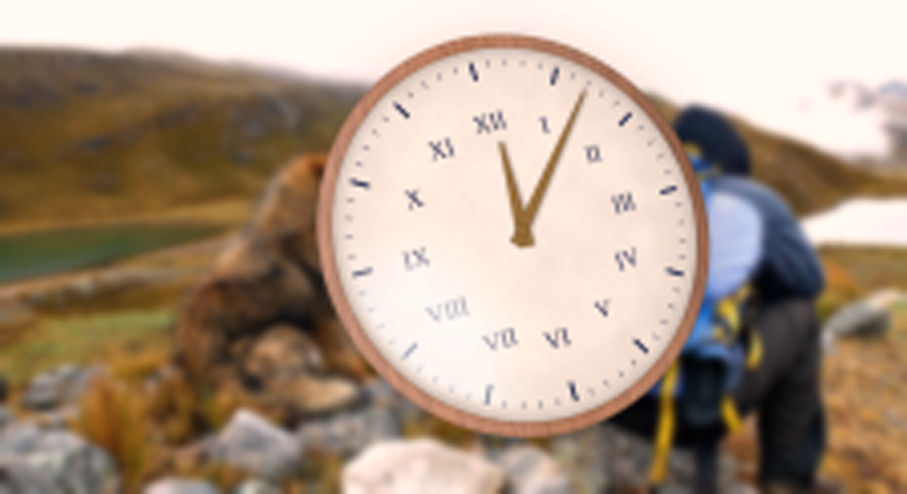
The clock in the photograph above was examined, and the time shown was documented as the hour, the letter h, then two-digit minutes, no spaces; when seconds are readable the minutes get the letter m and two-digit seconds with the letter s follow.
12h07
